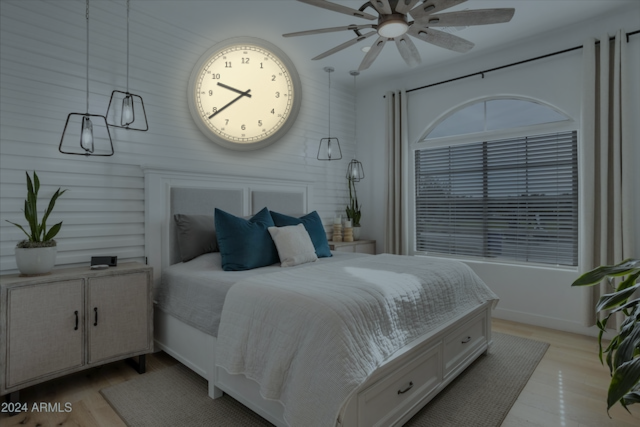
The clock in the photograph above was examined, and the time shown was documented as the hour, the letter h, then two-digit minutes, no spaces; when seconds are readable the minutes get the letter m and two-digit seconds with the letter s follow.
9h39
